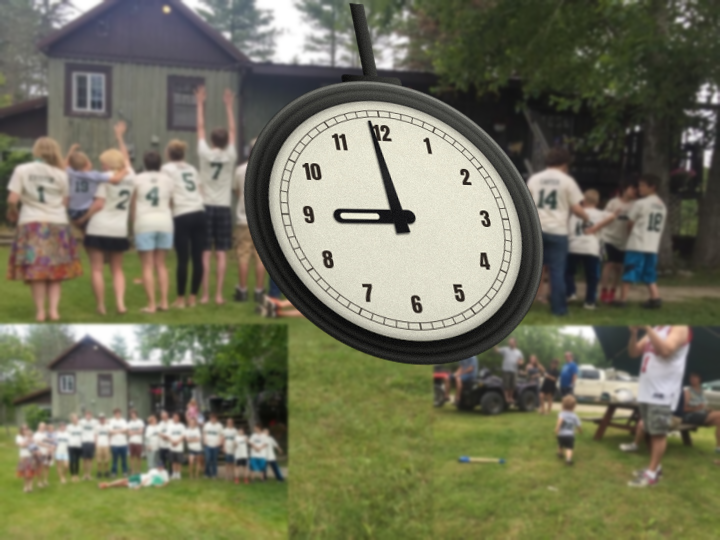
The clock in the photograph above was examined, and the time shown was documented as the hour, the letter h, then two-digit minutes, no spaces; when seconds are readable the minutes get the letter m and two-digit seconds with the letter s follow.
8h59
